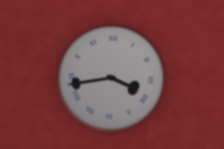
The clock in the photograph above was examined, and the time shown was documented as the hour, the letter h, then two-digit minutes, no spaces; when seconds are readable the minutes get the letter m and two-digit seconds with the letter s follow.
3h43
